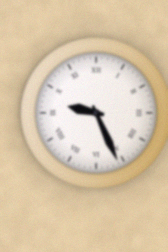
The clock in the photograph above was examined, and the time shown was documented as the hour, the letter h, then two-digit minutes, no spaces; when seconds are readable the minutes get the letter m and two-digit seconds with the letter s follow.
9h26
